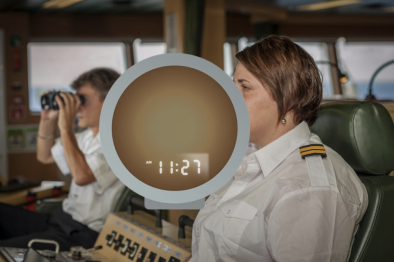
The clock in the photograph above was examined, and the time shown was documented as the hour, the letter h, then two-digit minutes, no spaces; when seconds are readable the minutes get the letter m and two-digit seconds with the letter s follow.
11h27
